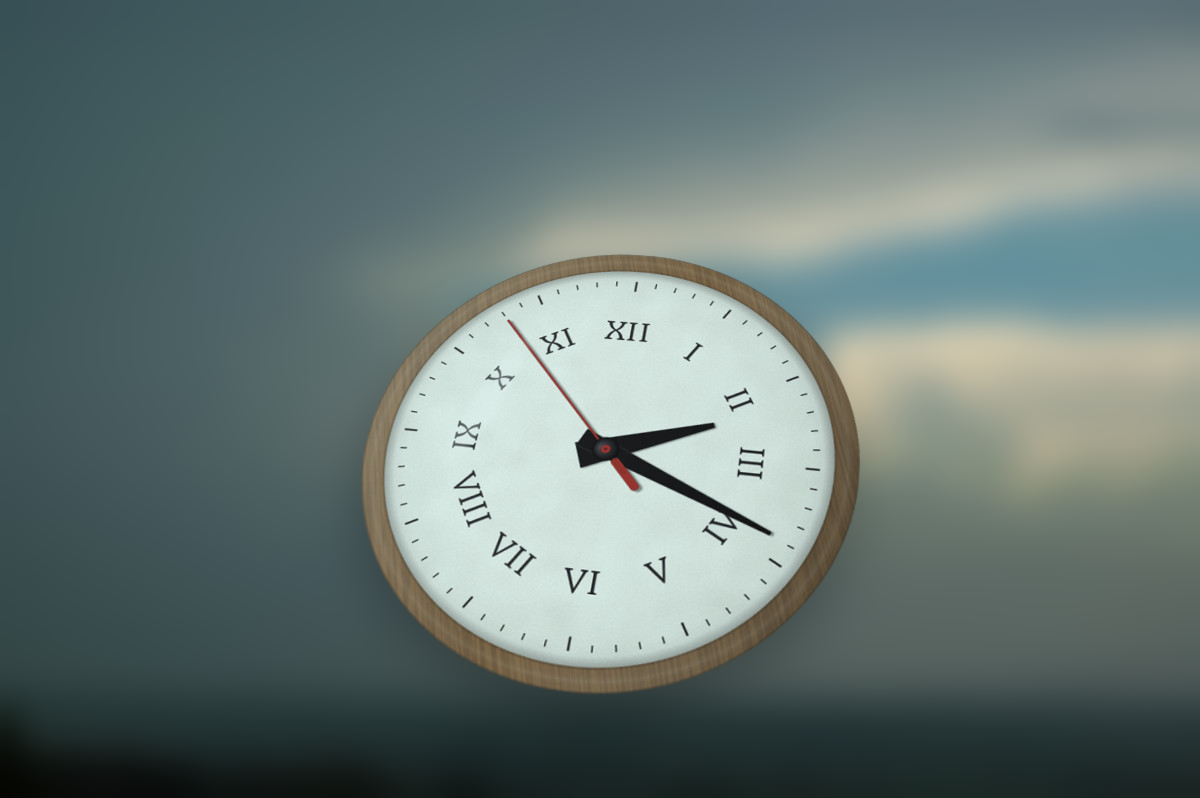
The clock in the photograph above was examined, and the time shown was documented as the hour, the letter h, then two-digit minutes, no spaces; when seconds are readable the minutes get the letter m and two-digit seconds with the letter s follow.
2h18m53s
